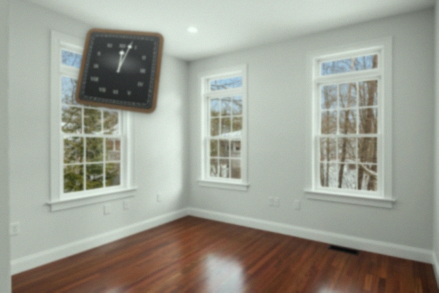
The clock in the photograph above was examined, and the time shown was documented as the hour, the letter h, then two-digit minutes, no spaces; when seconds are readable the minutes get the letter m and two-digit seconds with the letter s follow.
12h03
